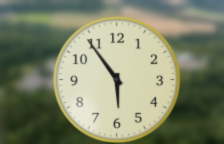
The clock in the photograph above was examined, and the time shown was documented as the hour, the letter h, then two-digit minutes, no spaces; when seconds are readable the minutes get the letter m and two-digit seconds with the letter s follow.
5h54
